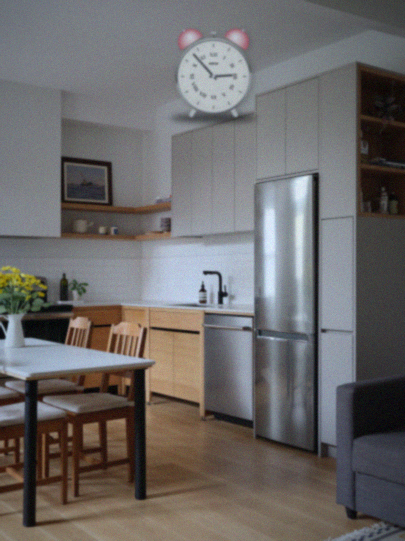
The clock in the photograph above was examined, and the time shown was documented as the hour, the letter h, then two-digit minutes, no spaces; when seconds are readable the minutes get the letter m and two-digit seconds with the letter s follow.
2h53
